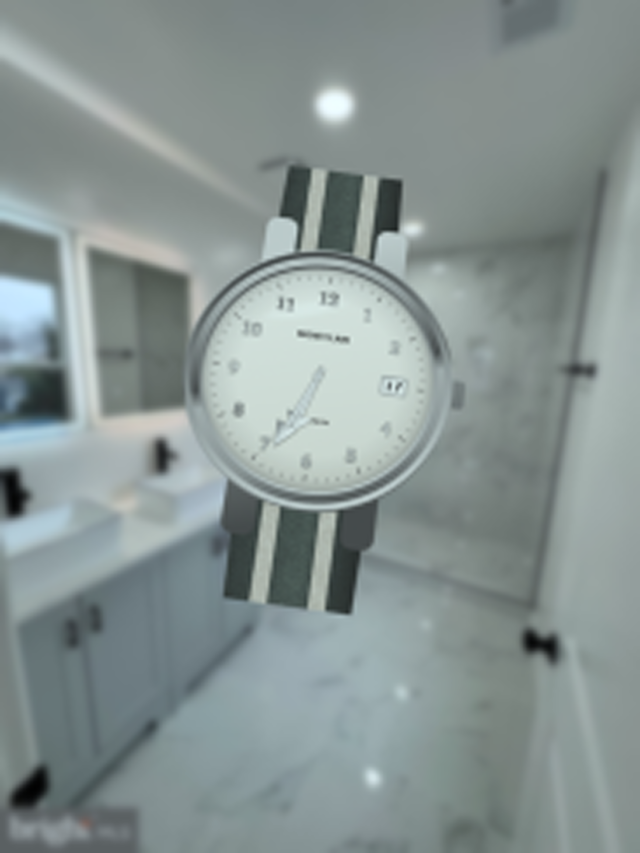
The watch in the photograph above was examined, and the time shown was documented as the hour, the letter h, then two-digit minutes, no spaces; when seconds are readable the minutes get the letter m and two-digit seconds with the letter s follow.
6h34
